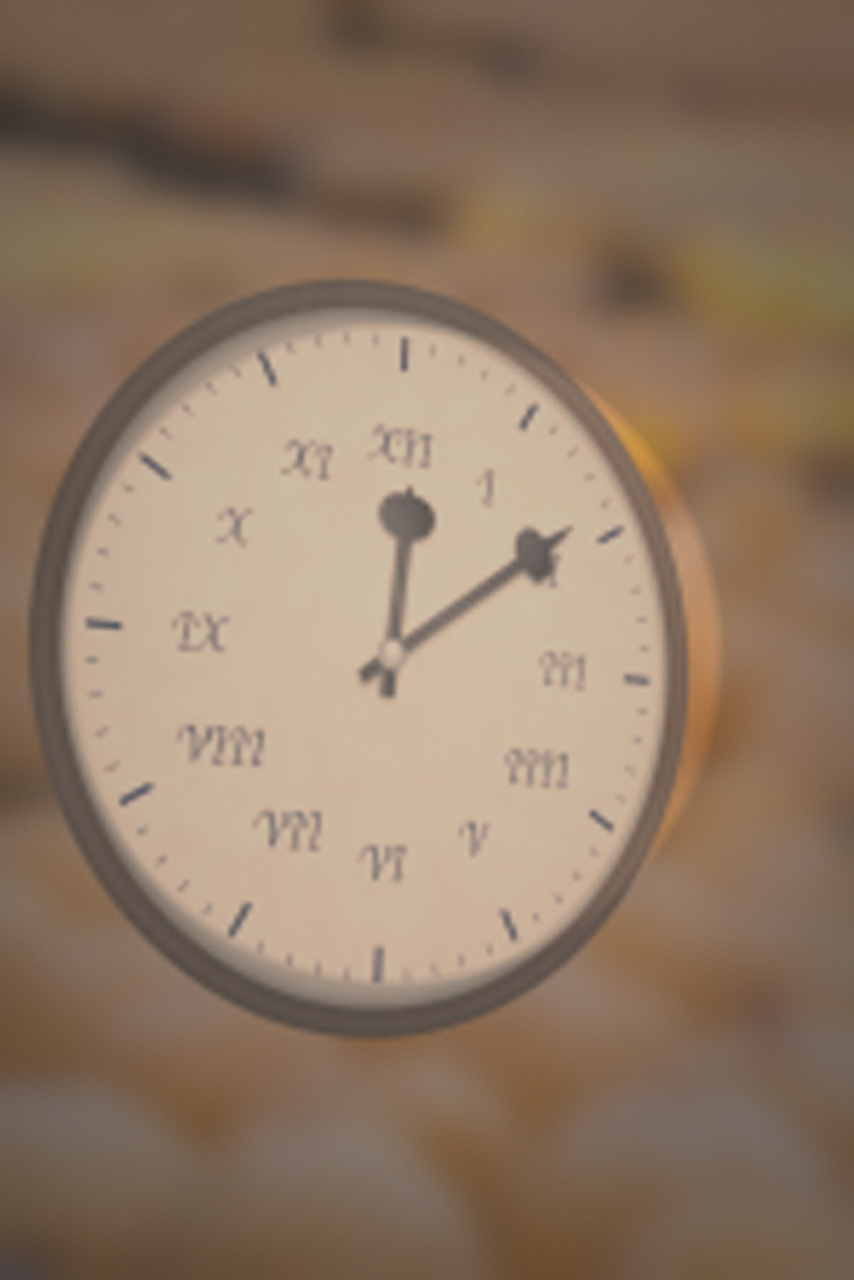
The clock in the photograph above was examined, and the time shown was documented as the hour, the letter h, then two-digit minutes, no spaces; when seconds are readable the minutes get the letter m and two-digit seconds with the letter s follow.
12h09
